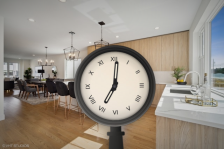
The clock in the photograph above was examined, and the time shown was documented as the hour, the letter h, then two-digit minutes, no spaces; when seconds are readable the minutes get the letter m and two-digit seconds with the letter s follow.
7h01
